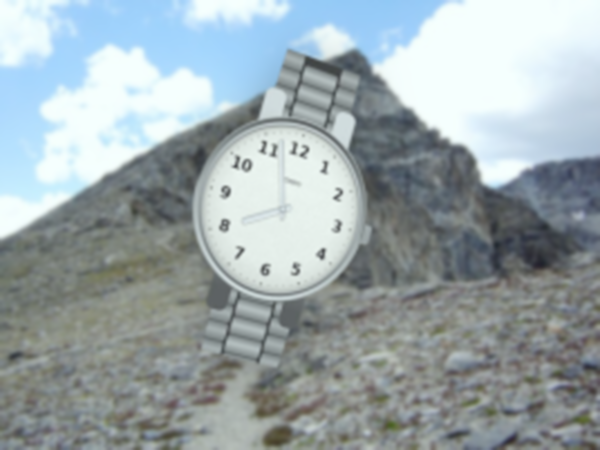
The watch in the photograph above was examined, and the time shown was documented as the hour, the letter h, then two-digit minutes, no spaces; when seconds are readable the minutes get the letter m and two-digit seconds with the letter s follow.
7h57
